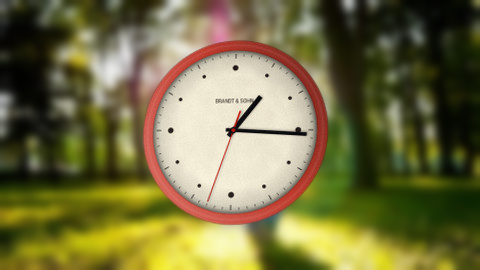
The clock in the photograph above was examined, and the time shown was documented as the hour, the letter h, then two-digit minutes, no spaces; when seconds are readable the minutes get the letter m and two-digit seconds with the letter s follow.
1h15m33s
